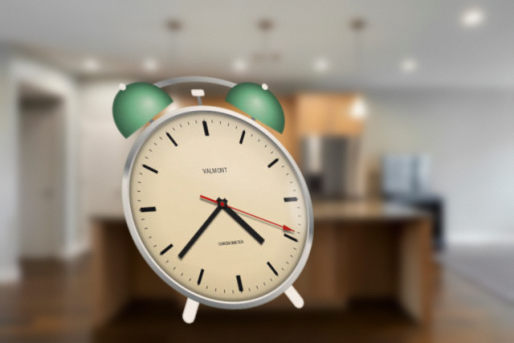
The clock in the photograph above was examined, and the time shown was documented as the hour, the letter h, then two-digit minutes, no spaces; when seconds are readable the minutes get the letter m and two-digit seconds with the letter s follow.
4h38m19s
